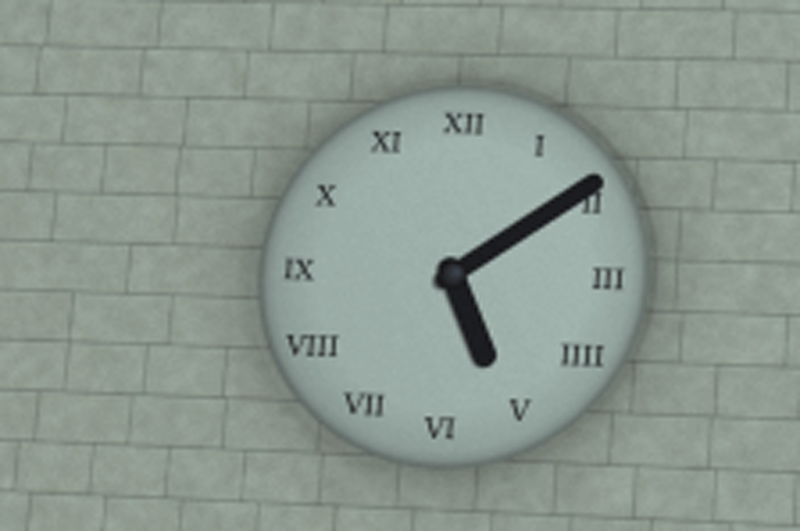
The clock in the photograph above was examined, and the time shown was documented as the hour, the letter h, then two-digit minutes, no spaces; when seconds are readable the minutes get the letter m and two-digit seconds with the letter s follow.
5h09
